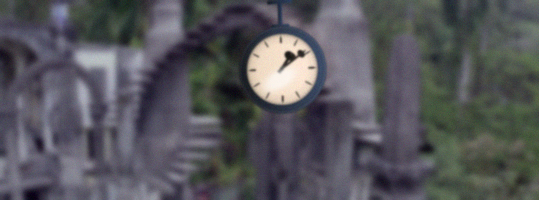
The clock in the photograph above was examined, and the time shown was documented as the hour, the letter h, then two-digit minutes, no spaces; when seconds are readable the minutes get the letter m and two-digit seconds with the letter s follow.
1h09
